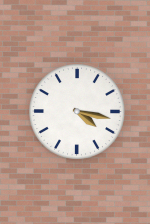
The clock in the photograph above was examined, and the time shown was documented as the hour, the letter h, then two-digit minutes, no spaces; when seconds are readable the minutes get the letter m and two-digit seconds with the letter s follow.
4h17
